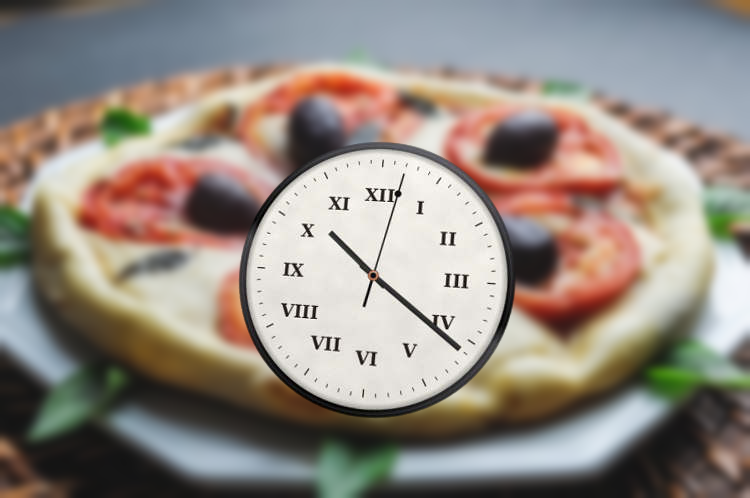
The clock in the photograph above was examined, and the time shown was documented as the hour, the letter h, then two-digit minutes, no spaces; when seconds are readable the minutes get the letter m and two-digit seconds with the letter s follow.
10h21m02s
